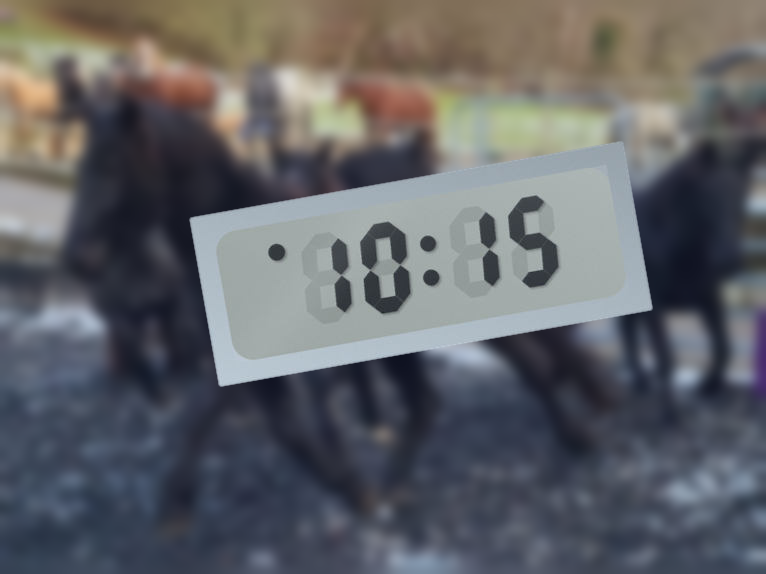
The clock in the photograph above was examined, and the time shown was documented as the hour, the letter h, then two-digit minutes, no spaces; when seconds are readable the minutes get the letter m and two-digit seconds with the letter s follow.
10h15
